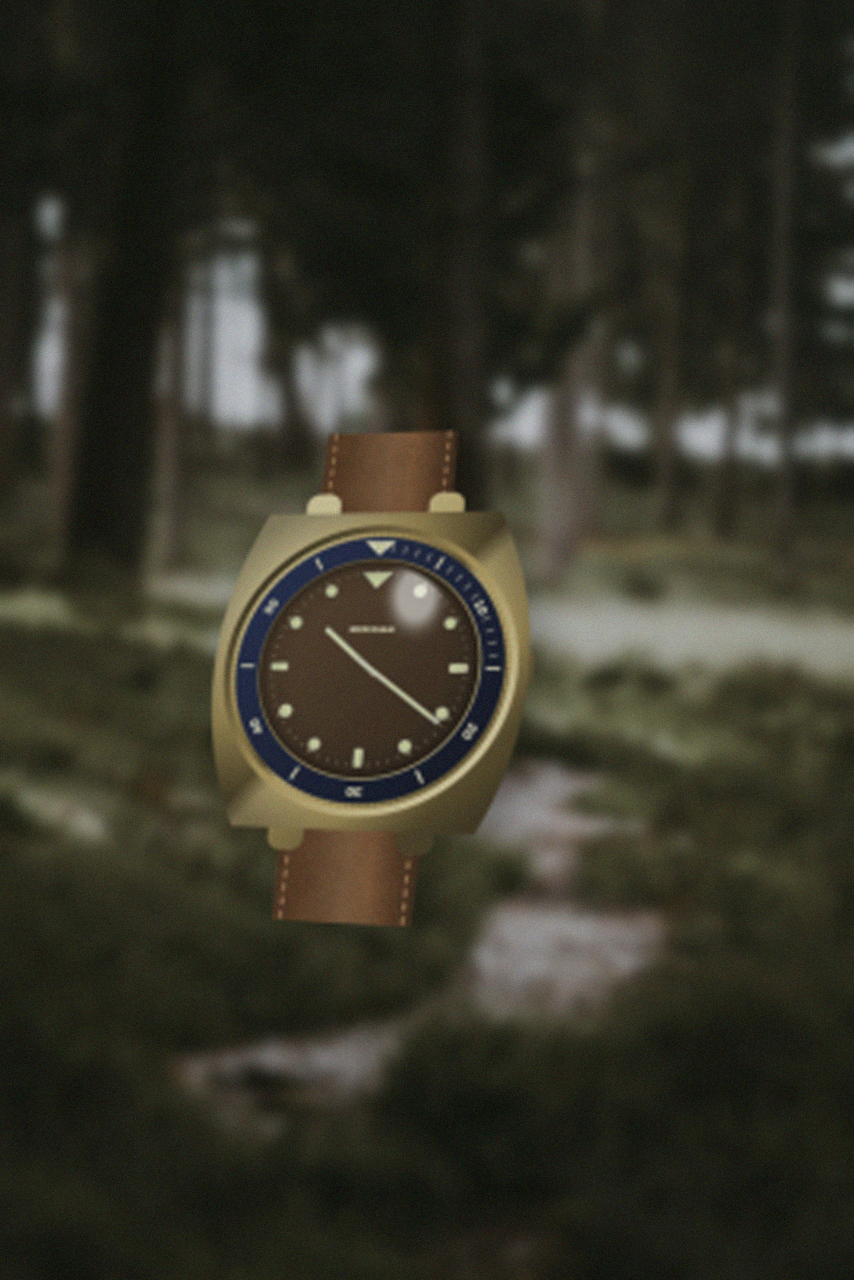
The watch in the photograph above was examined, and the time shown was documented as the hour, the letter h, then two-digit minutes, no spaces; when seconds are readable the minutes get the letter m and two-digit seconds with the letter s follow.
10h21
